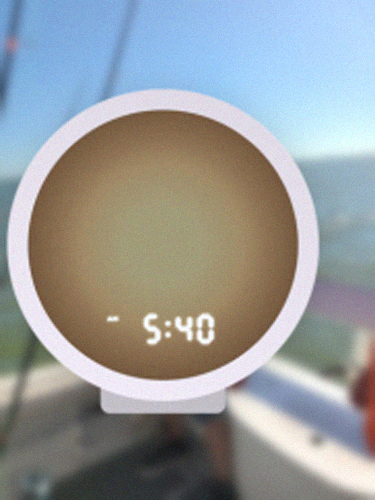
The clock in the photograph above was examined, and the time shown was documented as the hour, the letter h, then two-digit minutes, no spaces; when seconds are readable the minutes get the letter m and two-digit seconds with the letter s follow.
5h40
